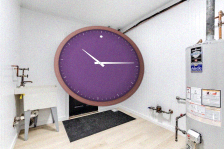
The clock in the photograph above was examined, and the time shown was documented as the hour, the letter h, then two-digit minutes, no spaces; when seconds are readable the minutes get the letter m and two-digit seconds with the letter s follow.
10h14
